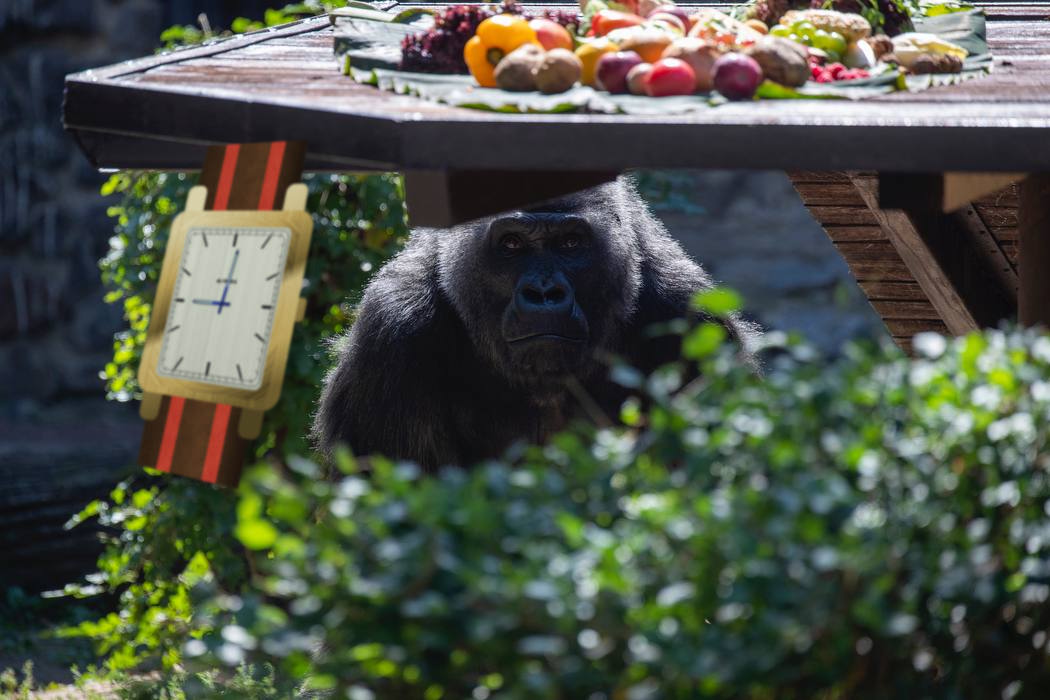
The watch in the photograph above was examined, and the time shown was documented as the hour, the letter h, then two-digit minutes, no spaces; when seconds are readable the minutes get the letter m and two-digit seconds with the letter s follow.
9h01
